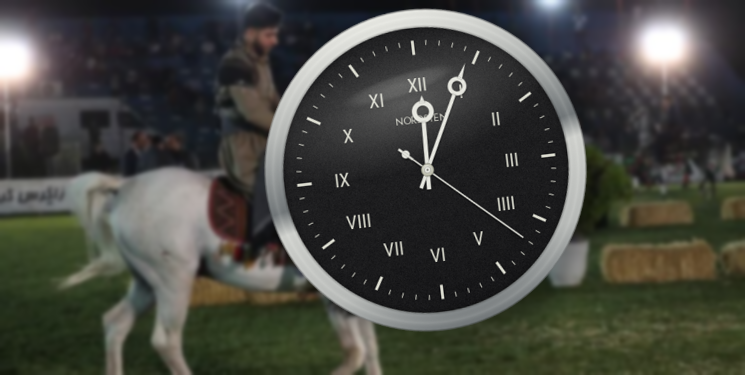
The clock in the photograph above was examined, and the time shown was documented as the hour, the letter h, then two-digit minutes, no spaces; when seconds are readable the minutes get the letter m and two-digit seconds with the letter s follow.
12h04m22s
